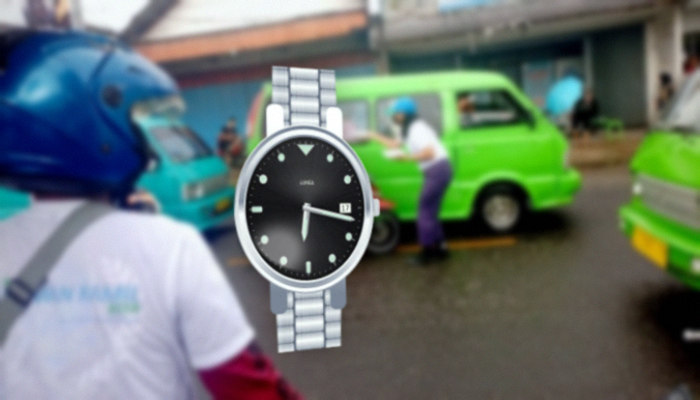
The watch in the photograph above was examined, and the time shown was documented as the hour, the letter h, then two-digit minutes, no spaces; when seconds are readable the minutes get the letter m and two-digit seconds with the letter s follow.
6h17
